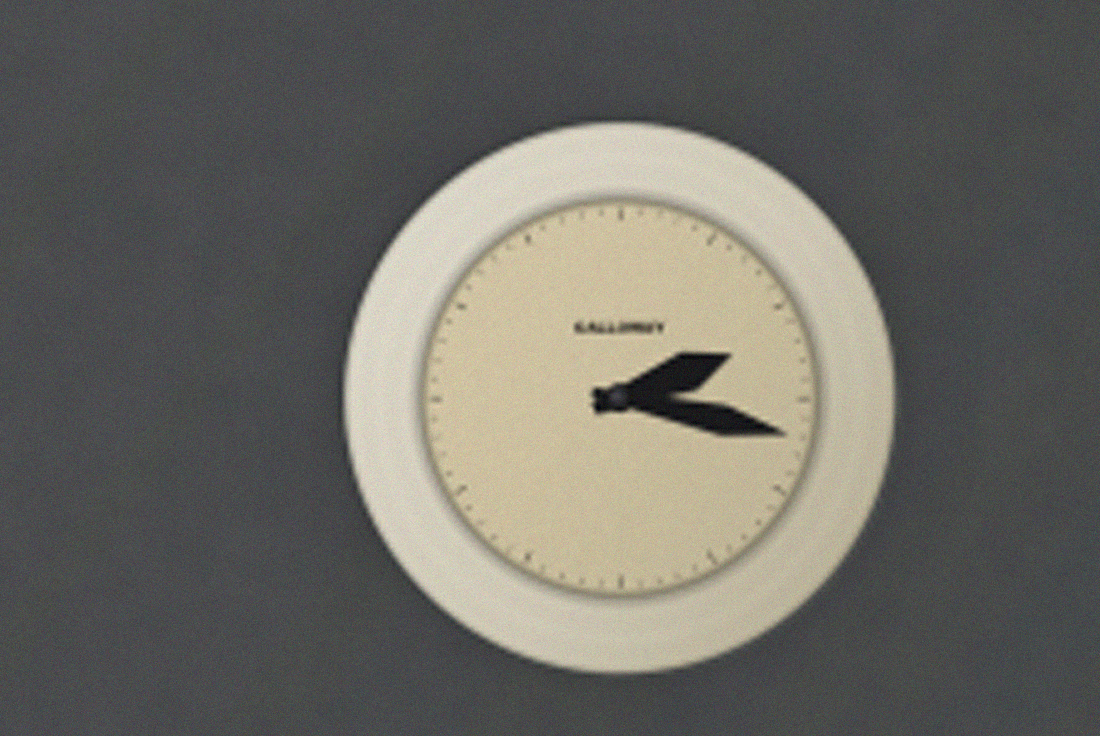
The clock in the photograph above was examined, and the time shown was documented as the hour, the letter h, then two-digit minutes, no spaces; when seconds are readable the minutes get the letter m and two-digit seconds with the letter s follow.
2h17
